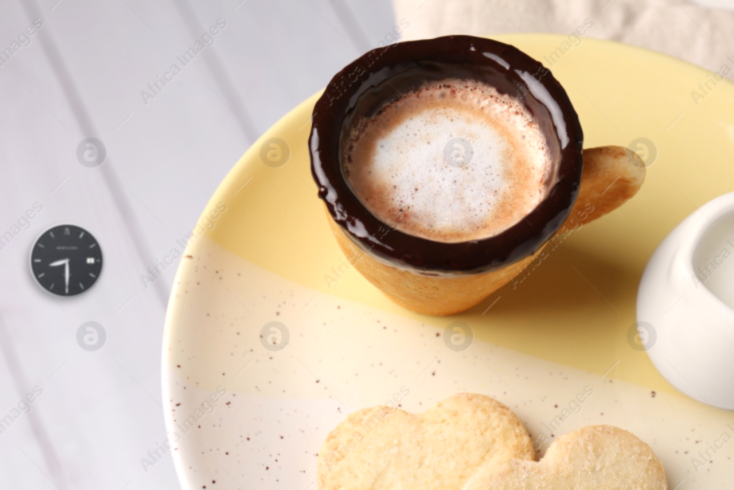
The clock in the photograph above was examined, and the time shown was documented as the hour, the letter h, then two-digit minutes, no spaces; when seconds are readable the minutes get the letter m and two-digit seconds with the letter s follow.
8h30
